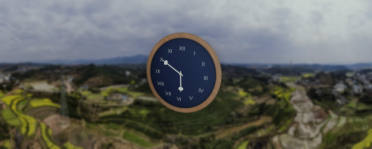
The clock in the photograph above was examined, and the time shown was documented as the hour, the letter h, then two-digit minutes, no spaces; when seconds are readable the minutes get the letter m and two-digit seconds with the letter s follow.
5h50
